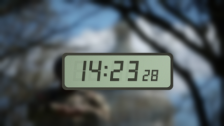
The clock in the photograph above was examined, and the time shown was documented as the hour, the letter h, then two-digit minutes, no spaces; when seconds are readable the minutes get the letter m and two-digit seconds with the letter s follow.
14h23m28s
